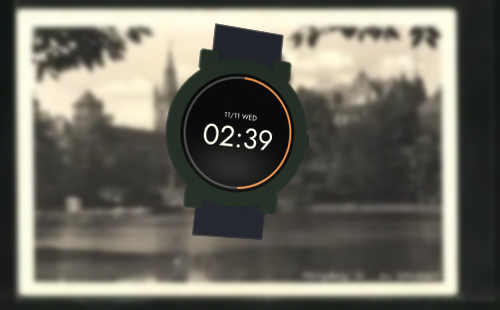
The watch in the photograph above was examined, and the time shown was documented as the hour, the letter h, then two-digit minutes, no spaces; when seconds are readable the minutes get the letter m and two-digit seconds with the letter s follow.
2h39
